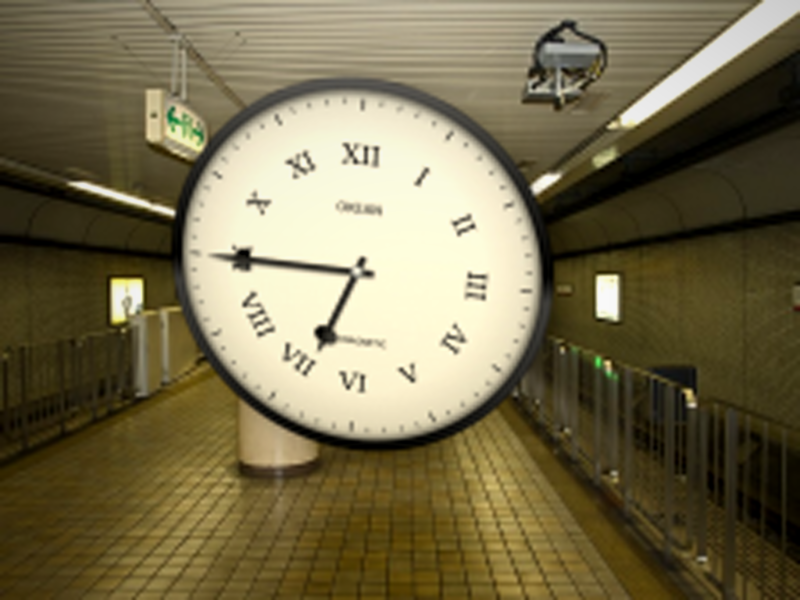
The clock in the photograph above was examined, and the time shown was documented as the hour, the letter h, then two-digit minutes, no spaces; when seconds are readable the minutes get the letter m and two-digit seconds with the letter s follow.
6h45
